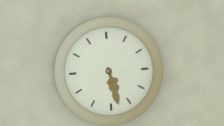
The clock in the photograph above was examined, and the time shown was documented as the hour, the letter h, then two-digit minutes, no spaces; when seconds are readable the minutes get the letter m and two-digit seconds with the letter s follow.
5h28
